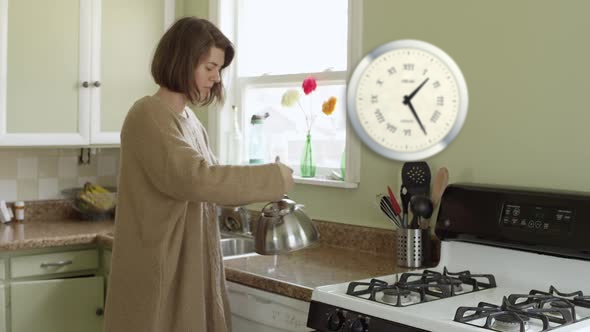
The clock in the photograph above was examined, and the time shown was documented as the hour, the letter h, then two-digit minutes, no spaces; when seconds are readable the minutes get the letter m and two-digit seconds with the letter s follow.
1h25
